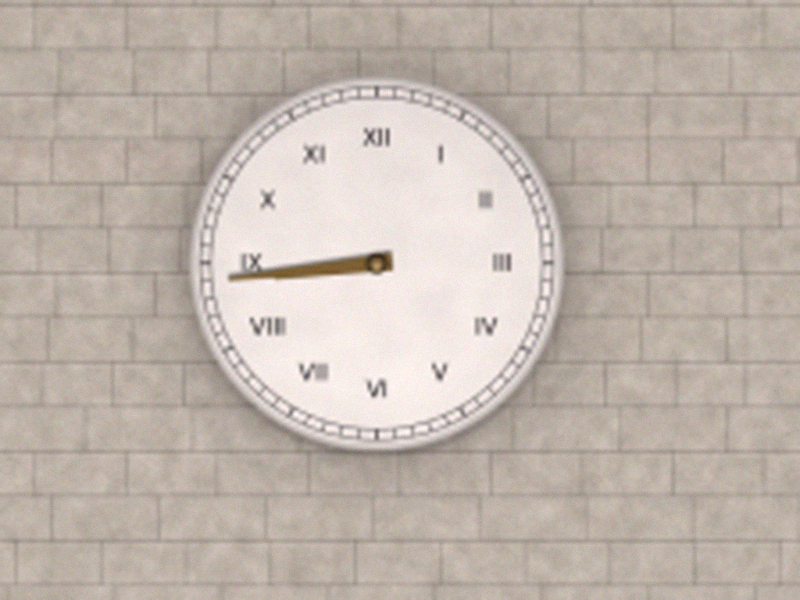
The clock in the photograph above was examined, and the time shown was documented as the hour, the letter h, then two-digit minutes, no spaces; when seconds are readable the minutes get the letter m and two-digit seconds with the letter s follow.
8h44
